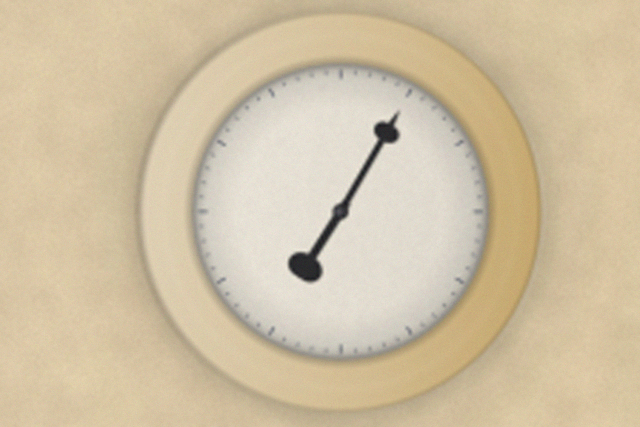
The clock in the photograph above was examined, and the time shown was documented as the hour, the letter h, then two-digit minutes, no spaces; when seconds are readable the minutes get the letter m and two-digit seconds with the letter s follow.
7h05
